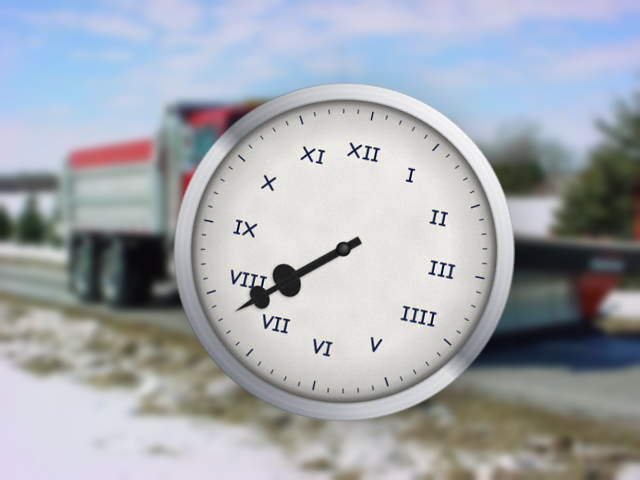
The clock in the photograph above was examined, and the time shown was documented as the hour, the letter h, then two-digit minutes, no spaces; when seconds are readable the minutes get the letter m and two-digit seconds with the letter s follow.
7h38
